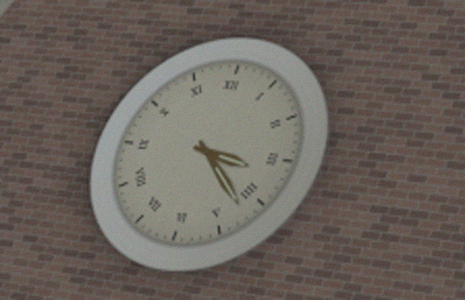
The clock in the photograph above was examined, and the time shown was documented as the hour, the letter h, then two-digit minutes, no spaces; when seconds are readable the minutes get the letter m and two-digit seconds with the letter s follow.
3h22
